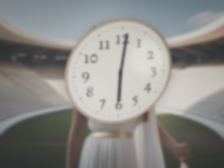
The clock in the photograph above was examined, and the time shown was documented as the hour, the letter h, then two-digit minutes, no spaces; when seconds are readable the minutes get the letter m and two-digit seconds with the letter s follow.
6h01
